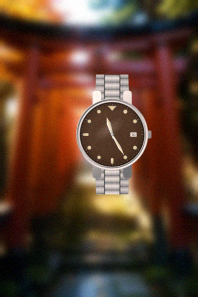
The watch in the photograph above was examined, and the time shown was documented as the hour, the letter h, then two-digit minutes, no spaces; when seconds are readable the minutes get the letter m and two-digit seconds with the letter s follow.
11h25
